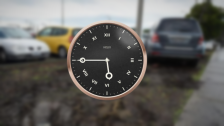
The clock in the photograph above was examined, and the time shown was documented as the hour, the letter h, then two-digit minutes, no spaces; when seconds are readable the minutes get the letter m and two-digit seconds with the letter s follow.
5h45
